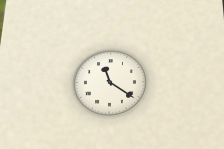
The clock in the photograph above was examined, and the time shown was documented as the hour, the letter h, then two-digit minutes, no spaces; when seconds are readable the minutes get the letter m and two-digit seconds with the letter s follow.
11h21
